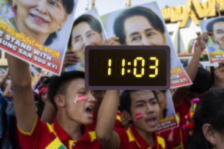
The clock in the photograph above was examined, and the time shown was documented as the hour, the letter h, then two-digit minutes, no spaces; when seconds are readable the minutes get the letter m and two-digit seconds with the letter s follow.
11h03
